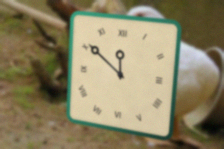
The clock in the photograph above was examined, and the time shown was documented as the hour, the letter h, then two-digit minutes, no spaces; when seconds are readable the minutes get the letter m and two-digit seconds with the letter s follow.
11h51
